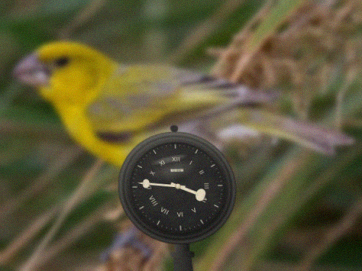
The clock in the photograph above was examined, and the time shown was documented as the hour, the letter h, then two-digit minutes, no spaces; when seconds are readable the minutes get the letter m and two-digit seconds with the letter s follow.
3h46
